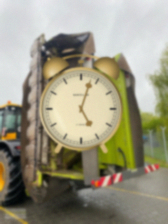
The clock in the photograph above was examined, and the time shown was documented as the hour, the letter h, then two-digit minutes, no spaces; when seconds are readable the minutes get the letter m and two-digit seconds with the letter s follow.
5h03
